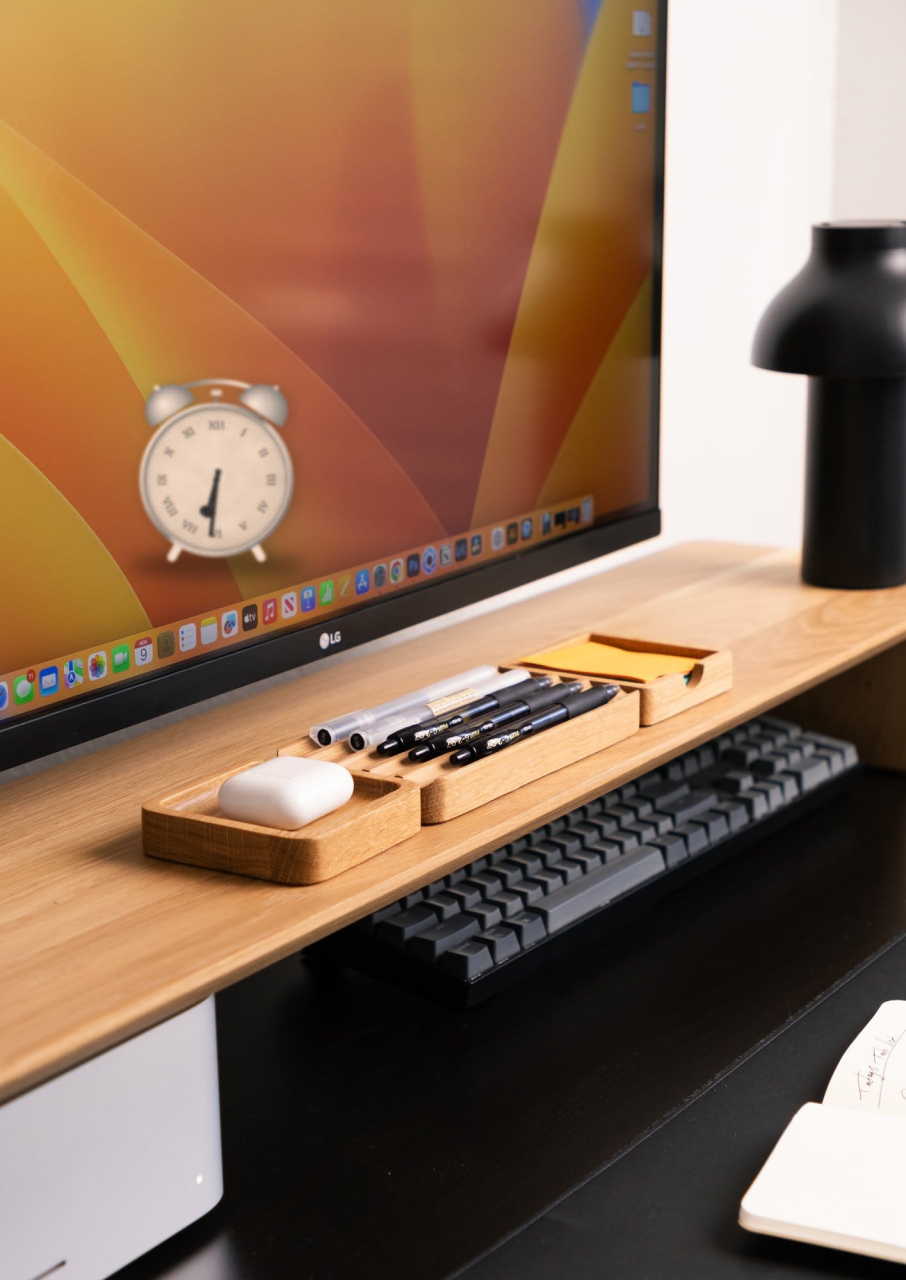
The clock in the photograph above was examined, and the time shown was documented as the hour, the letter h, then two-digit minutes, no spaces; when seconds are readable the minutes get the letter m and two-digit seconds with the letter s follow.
6h31
